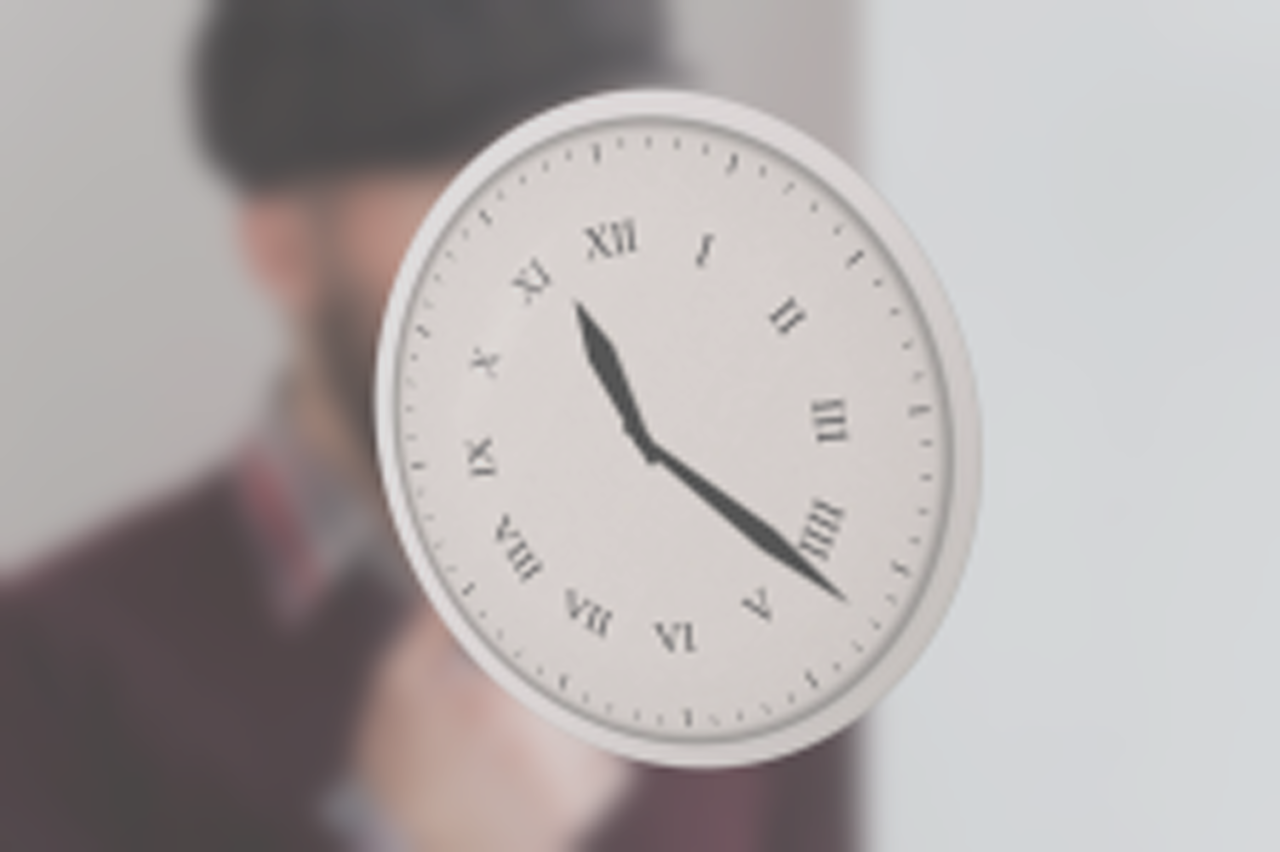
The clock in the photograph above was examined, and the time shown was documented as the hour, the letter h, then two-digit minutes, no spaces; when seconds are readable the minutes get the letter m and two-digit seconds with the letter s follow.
11h22
